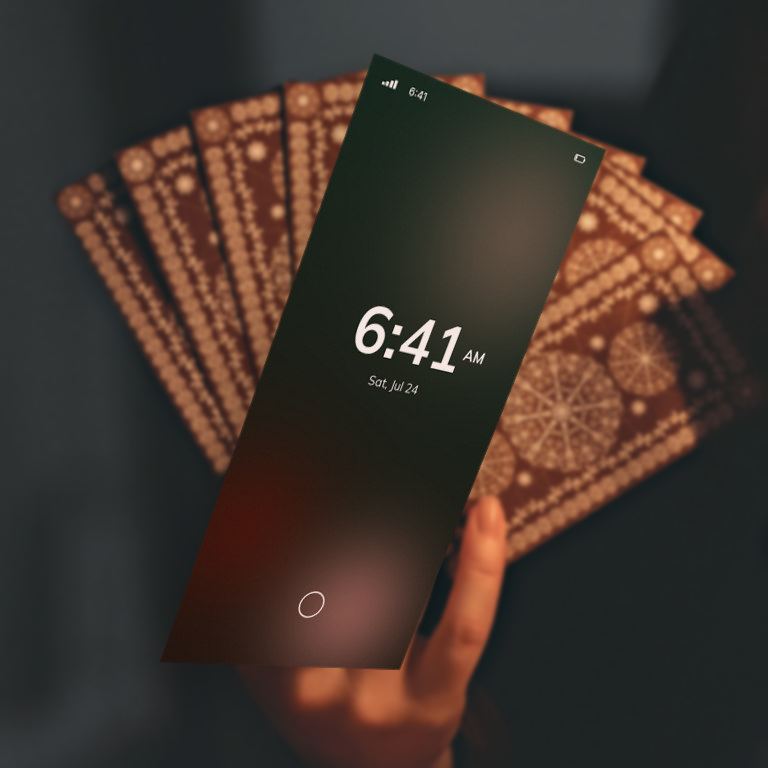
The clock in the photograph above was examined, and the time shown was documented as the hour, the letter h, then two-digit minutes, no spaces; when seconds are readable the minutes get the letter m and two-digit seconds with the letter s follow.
6h41
